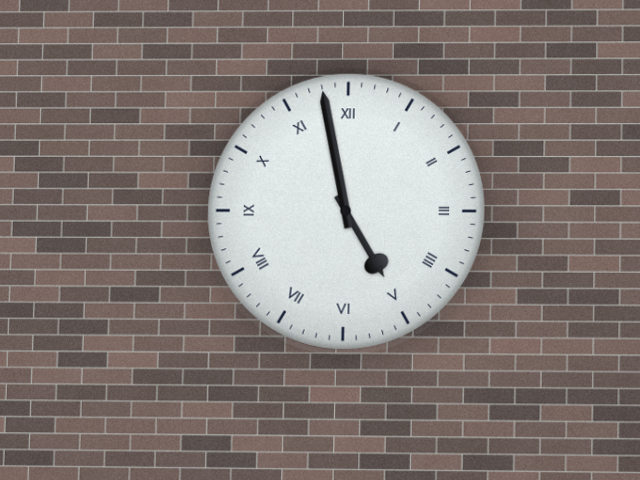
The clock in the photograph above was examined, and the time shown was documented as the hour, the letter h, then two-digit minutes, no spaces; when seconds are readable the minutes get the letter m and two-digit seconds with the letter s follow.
4h58
